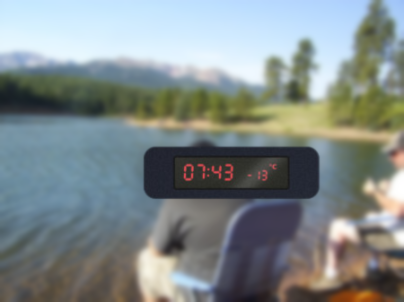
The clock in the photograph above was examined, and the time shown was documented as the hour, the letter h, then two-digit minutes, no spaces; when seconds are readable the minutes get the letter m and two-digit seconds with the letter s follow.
7h43
